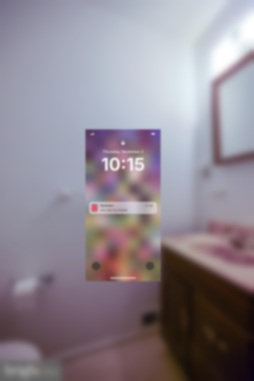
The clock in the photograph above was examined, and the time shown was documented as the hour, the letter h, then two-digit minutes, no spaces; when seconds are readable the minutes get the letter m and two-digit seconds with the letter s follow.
10h15
